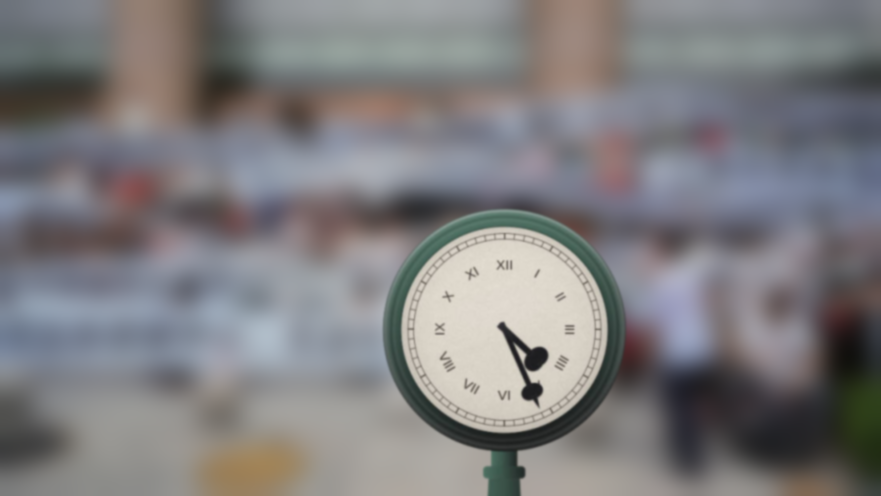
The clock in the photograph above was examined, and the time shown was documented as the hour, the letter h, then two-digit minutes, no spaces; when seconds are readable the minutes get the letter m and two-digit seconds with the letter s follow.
4h26
